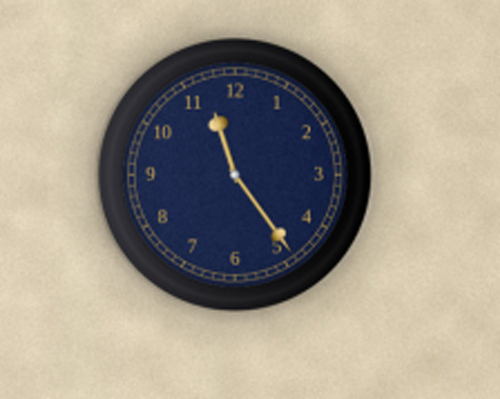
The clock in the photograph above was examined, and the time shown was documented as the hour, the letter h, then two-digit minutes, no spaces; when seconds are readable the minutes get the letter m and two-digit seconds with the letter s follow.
11h24
